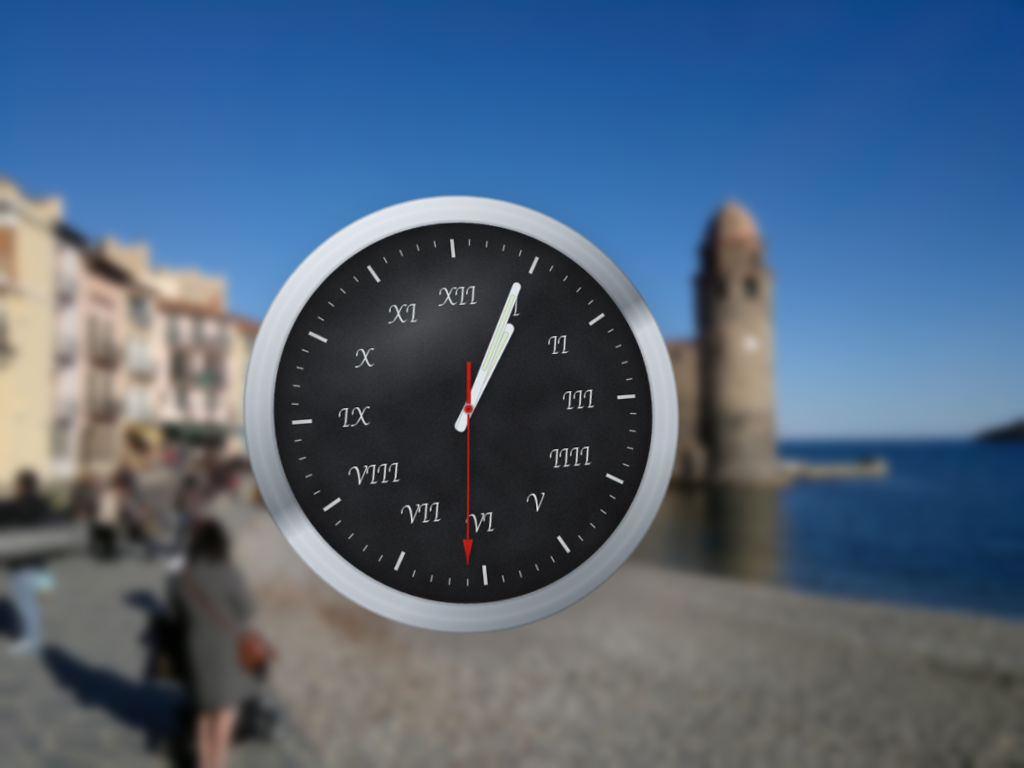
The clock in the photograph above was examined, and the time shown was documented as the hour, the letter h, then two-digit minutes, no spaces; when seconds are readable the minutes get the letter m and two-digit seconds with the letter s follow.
1h04m31s
